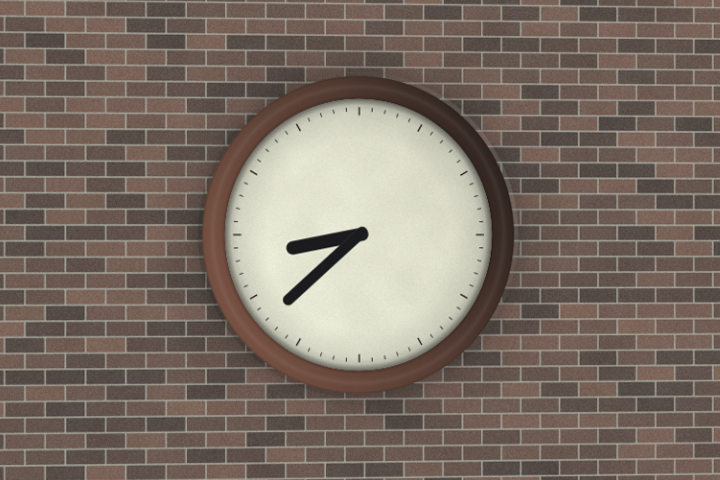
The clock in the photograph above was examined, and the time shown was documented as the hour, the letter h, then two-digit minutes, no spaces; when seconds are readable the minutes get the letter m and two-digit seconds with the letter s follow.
8h38
